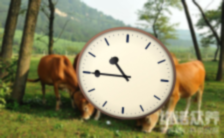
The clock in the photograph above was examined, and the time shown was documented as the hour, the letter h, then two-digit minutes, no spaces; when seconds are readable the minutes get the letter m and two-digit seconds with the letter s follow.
10h45
